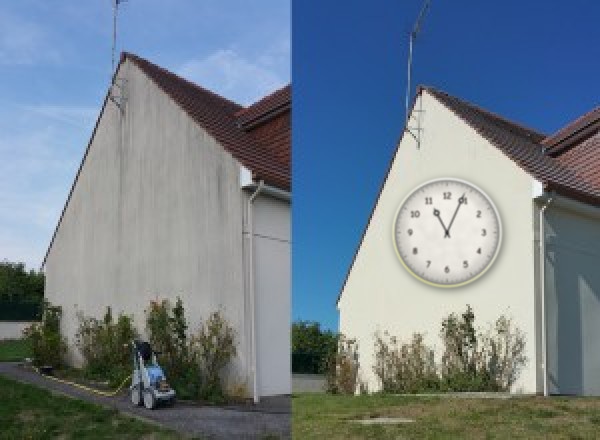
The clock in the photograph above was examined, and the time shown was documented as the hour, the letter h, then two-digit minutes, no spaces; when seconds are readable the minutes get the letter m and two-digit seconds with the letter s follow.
11h04
